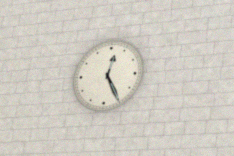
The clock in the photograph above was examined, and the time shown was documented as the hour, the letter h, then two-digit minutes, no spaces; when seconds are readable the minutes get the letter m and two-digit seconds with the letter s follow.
12h25
